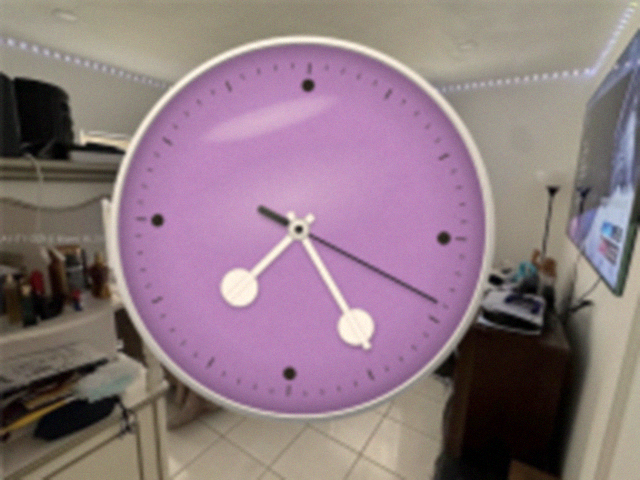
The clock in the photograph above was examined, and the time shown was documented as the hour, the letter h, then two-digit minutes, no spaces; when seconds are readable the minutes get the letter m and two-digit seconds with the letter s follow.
7h24m19s
